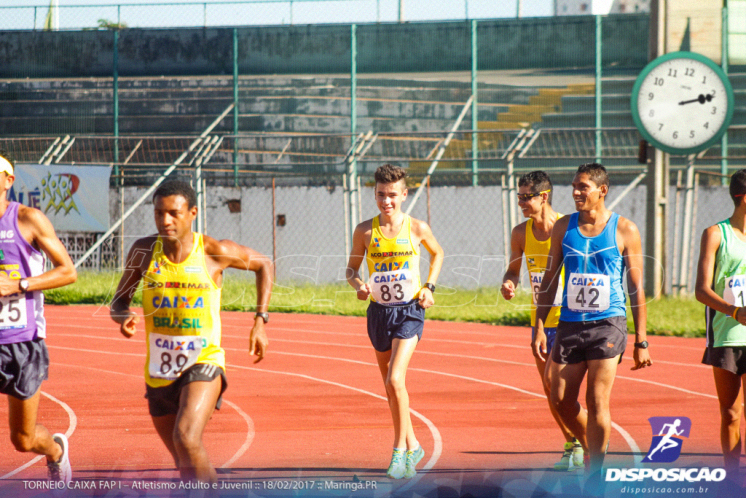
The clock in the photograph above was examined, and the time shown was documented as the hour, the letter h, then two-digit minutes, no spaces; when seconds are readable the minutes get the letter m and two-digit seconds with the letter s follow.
2h11
